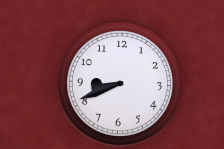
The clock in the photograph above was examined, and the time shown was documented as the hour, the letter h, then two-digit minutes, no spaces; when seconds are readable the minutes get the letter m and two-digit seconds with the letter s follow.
8h41
